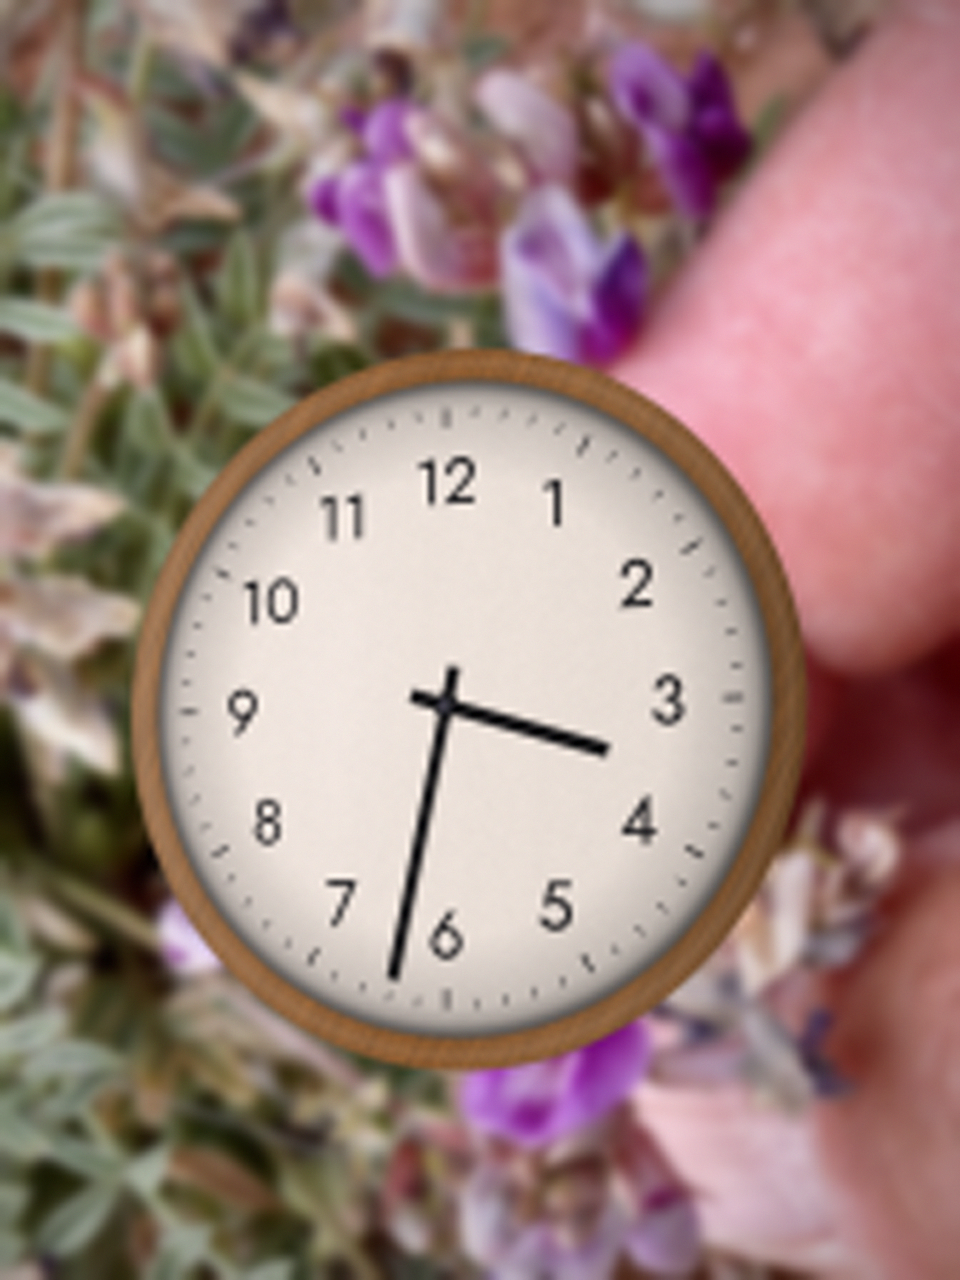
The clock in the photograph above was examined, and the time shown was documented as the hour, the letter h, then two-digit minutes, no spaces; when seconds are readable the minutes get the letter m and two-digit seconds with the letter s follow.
3h32
